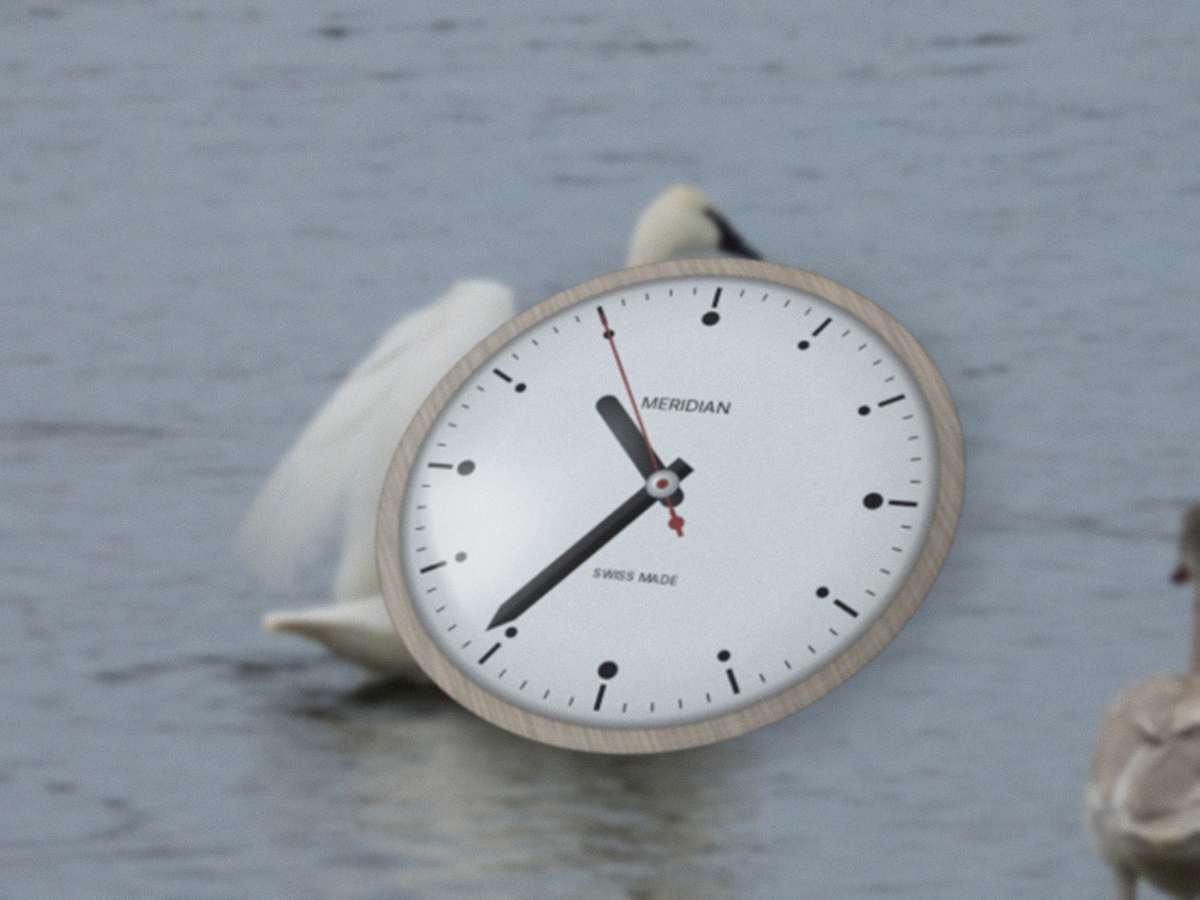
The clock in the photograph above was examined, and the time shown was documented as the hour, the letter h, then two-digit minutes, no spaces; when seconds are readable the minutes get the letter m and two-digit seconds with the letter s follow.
10h35m55s
